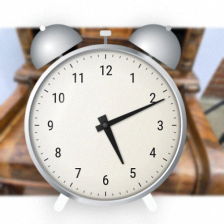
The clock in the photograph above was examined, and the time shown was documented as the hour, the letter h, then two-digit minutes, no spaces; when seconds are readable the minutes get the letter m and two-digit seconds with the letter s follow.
5h11
